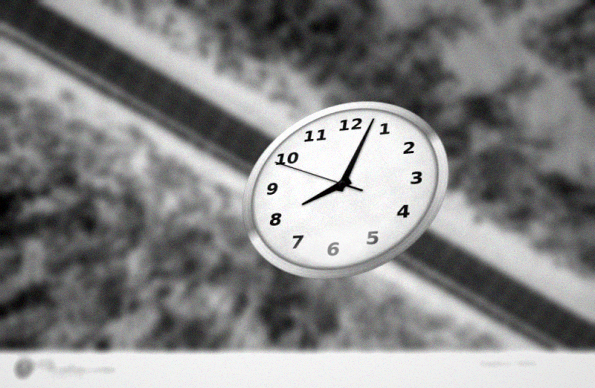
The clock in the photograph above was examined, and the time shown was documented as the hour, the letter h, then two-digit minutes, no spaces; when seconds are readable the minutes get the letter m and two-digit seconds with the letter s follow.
8h02m49s
